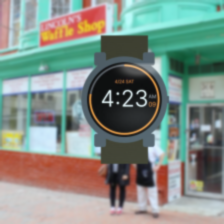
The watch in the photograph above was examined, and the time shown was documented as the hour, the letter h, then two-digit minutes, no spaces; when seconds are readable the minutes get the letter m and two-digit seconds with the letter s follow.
4h23
